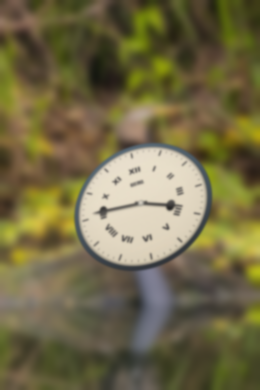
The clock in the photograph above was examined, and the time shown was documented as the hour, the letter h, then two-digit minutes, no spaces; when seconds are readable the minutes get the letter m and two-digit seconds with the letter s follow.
3h46
